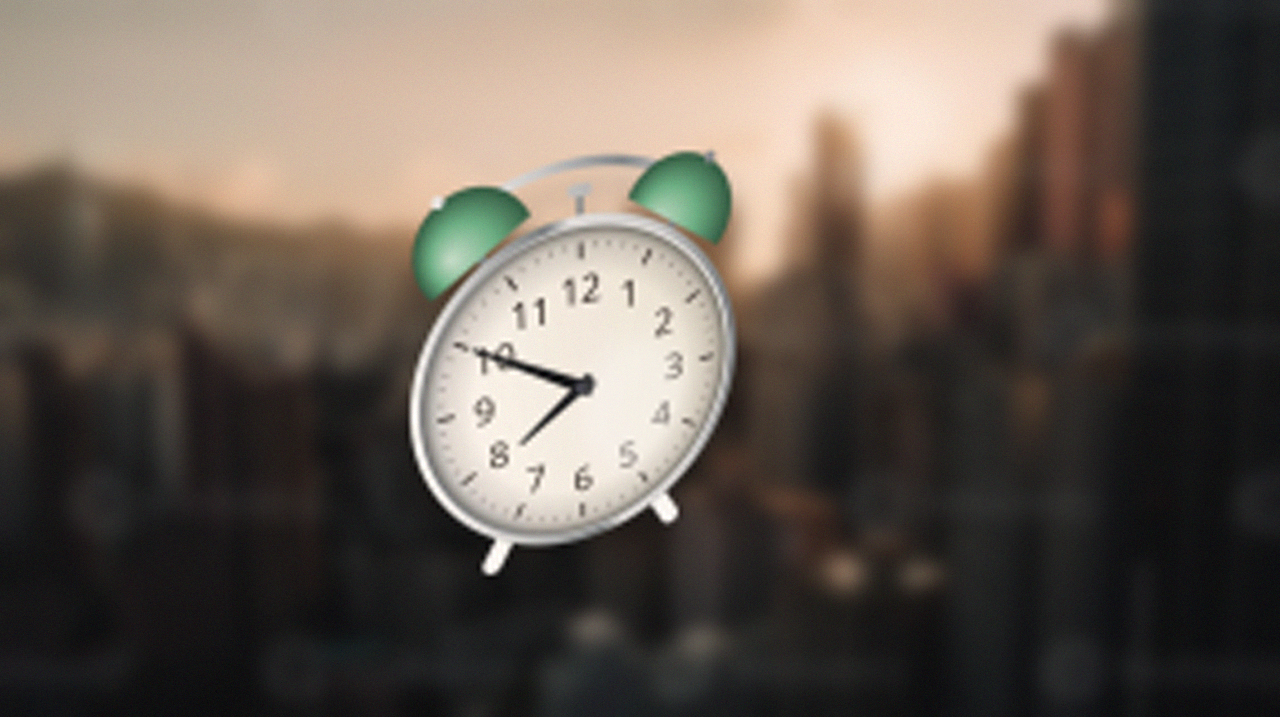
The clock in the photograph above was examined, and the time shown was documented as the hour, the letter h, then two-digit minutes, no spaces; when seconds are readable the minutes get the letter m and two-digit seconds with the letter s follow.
7h50
